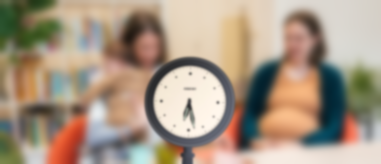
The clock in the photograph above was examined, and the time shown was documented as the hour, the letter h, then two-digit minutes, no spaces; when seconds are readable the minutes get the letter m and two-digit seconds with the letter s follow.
6h28
